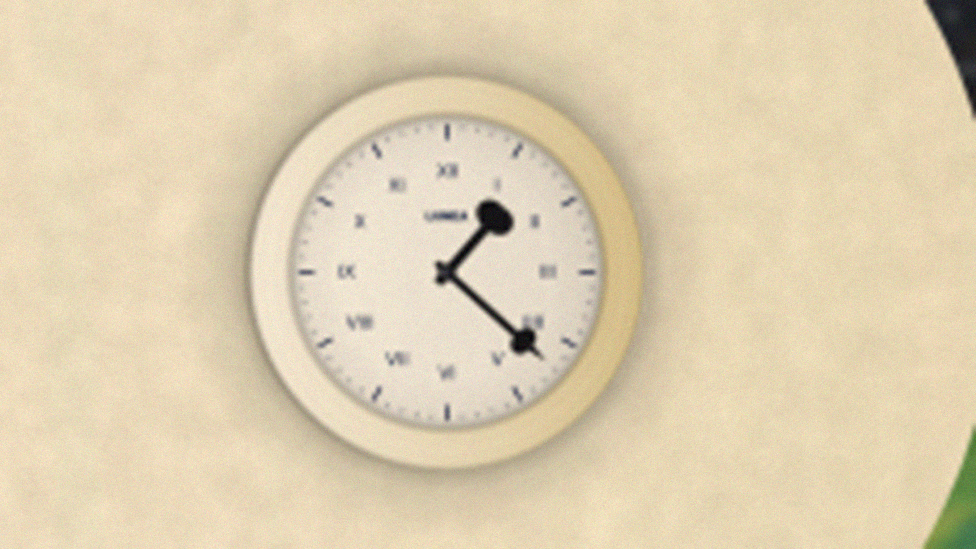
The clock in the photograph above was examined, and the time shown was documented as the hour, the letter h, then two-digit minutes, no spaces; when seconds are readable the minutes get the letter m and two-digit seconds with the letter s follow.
1h22
